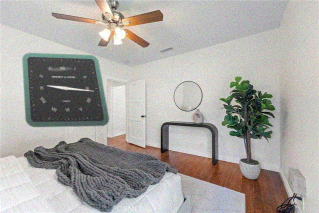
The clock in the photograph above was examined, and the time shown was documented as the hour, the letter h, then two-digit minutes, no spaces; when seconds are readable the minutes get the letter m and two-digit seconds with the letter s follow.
9h16
